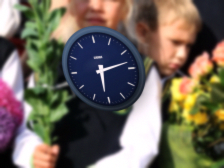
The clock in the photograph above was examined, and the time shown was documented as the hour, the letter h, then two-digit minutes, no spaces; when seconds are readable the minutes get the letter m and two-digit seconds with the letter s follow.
6h13
